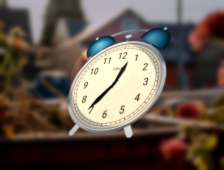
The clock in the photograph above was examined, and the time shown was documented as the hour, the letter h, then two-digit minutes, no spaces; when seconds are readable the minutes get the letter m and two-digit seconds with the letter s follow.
12h36
